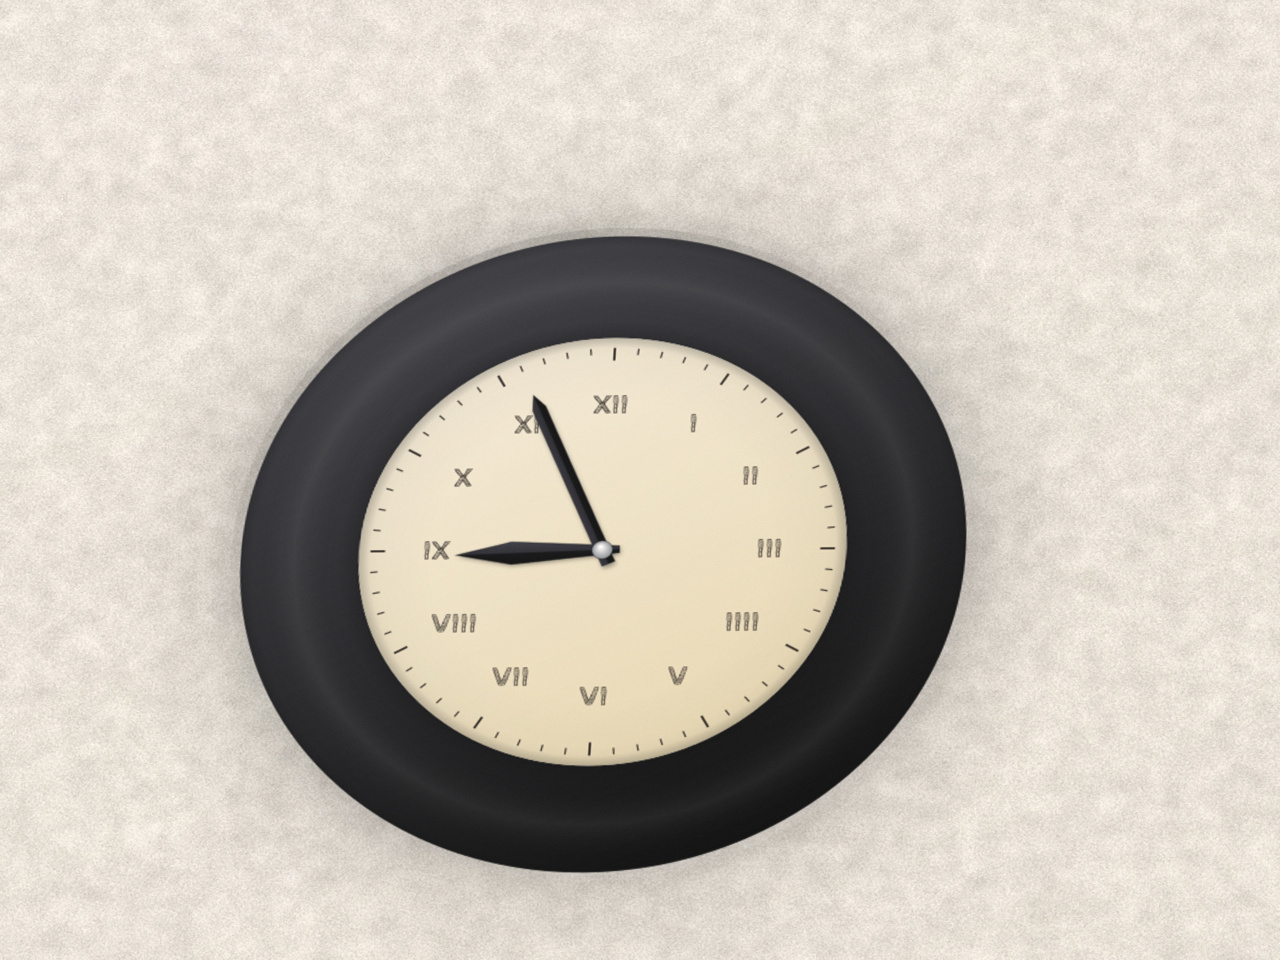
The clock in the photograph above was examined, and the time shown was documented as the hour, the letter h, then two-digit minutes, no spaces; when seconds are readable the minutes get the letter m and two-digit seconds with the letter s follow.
8h56
